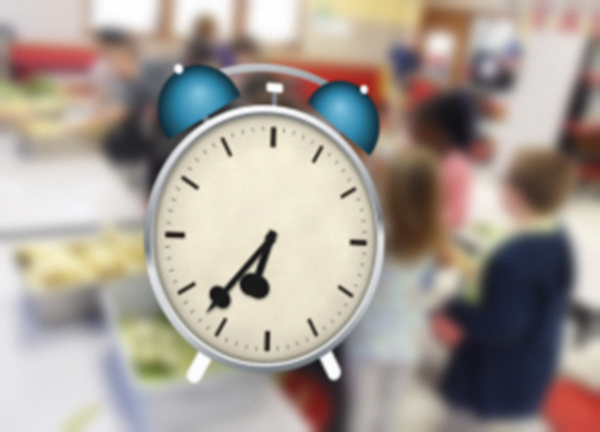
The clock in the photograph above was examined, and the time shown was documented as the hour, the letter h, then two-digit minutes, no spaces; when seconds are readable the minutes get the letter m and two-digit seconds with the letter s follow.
6h37
